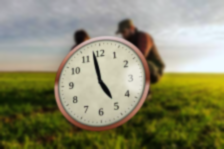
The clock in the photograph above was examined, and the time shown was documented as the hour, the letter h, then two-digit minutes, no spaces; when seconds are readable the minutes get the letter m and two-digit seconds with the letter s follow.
4h58
